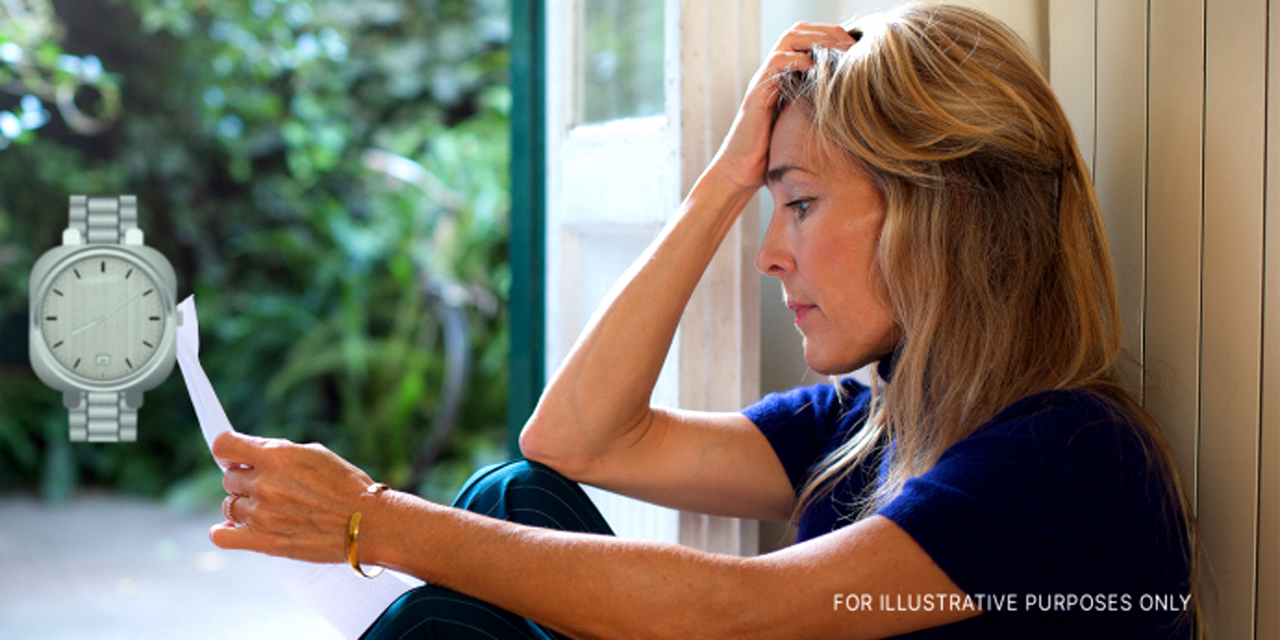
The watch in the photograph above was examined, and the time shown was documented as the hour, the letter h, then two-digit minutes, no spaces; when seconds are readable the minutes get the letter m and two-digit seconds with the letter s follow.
8h09
